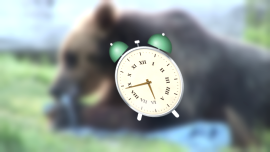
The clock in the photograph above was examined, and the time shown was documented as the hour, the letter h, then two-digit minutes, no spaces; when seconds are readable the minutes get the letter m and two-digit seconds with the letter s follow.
5h44
